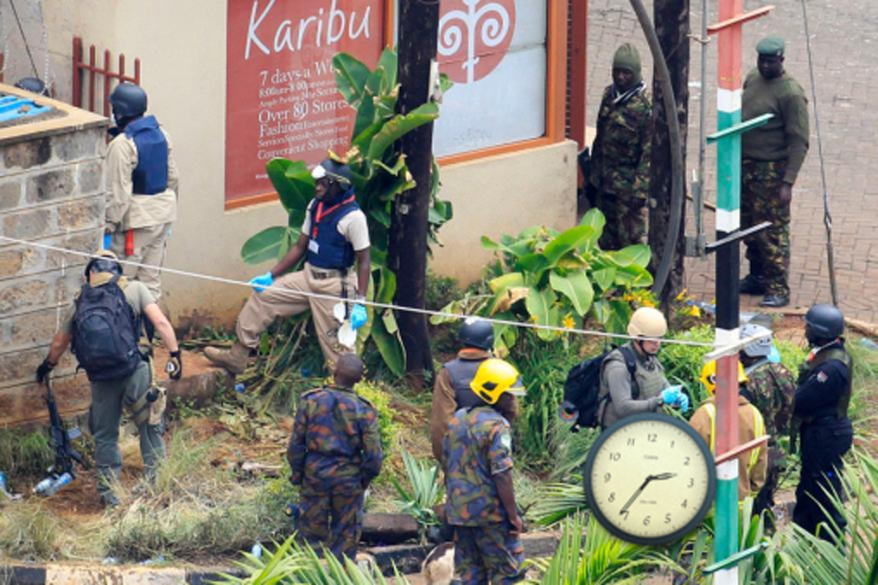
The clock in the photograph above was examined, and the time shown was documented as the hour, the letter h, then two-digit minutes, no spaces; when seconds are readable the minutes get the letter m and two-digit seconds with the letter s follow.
2h36
